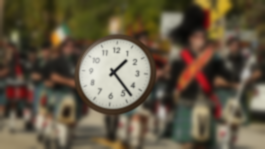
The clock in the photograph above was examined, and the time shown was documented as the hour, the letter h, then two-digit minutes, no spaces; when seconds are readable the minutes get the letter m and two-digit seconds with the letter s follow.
1h23
